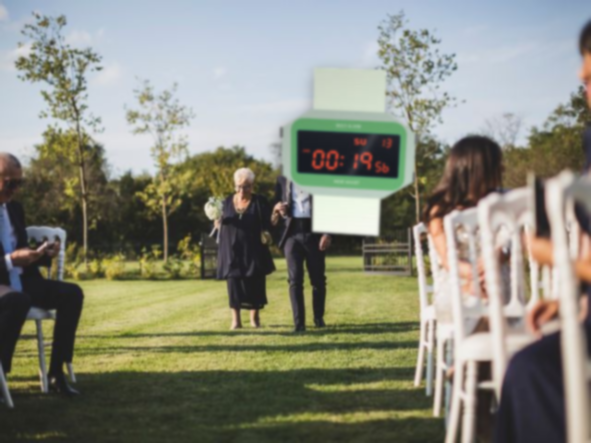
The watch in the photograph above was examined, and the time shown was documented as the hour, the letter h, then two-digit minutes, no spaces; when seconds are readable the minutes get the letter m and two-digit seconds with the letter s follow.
0h19
